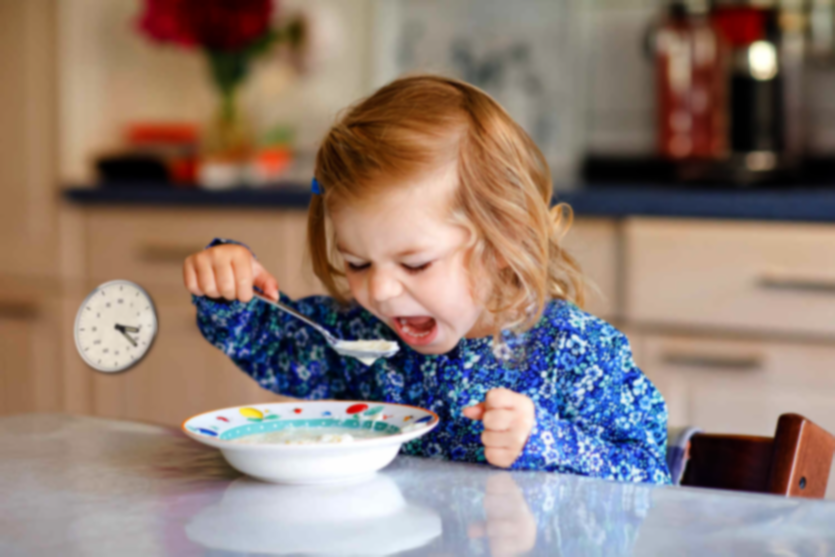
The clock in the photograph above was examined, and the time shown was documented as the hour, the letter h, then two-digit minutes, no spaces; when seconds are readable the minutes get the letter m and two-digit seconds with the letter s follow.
3h22
